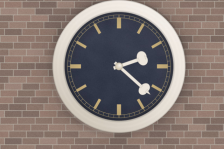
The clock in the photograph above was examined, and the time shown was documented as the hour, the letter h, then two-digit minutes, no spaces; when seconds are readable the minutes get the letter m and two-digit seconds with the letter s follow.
2h22
